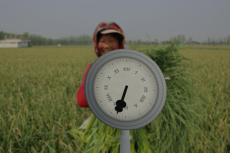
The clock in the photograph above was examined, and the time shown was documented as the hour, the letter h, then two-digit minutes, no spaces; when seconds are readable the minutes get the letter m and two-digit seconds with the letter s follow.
6h33
